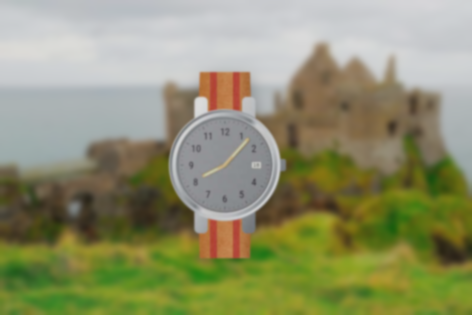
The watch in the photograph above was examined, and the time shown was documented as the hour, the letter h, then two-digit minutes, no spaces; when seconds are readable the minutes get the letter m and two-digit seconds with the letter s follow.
8h07
